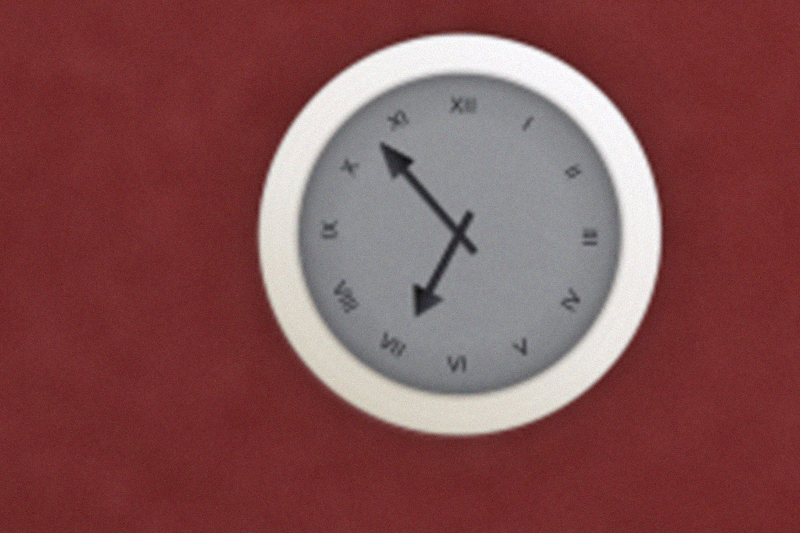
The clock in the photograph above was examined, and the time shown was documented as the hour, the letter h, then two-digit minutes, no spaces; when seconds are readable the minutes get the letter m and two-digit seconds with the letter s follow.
6h53
